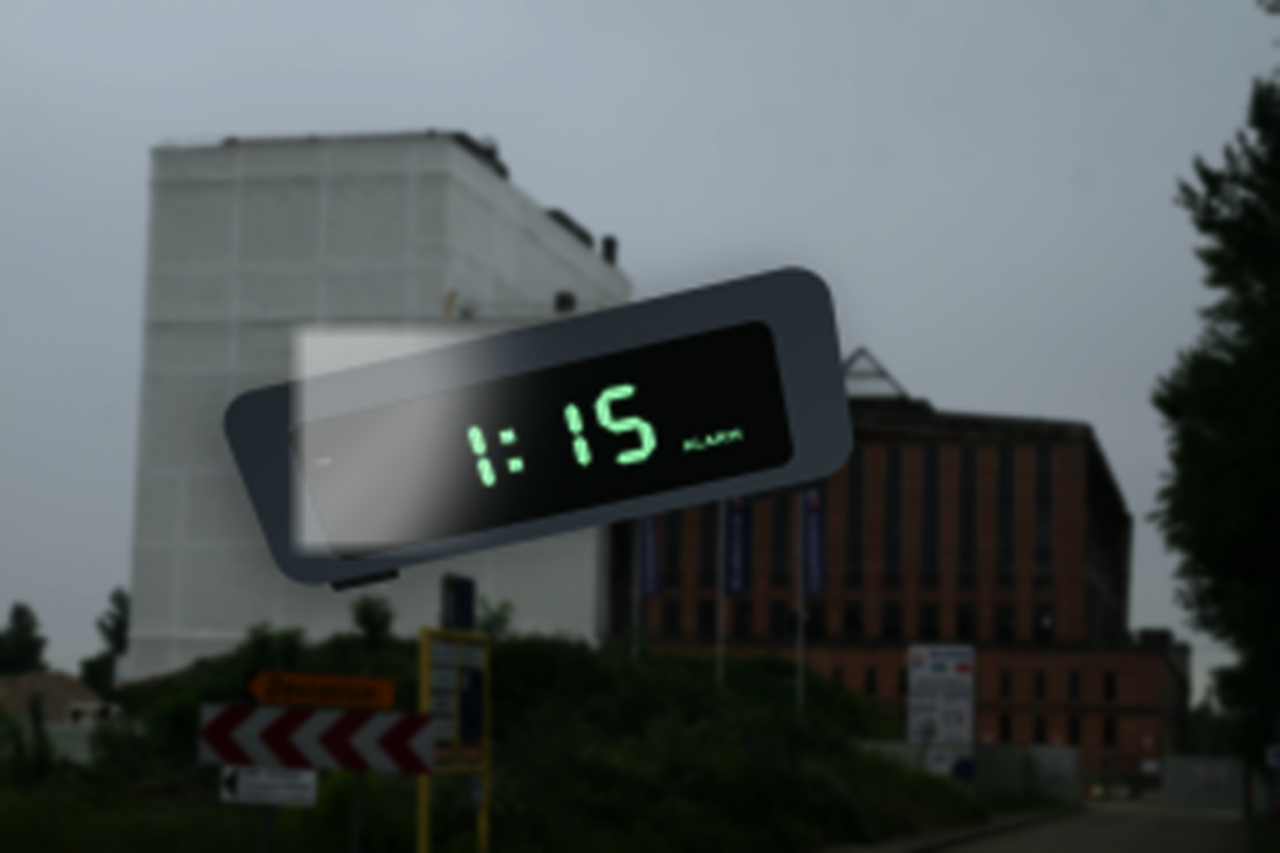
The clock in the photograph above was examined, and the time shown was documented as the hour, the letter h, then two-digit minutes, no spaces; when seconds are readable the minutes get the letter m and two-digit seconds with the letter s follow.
1h15
